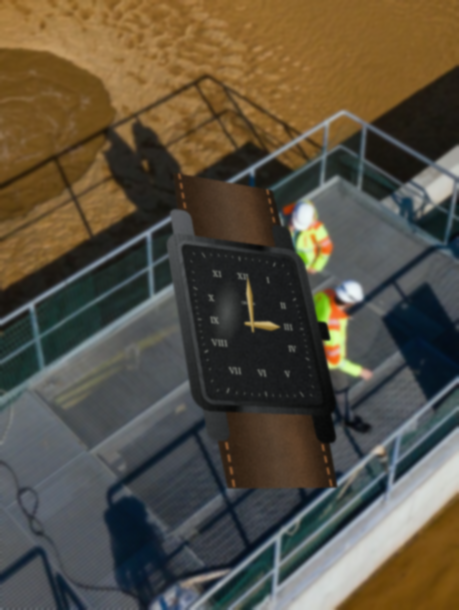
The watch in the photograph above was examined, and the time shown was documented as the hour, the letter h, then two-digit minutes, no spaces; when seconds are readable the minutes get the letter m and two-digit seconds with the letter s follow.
3h01
